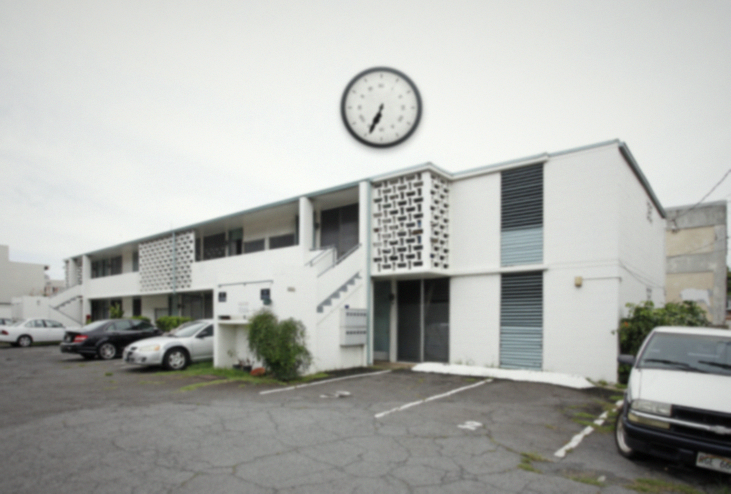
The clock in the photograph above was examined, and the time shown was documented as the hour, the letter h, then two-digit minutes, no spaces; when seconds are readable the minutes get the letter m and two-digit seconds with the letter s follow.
6h34
